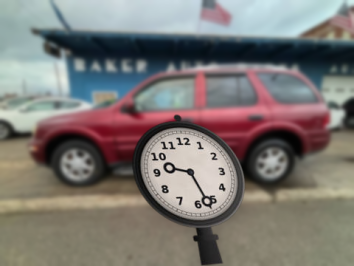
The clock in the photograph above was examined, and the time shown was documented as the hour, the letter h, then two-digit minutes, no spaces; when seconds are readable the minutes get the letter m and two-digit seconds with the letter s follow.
9h27
